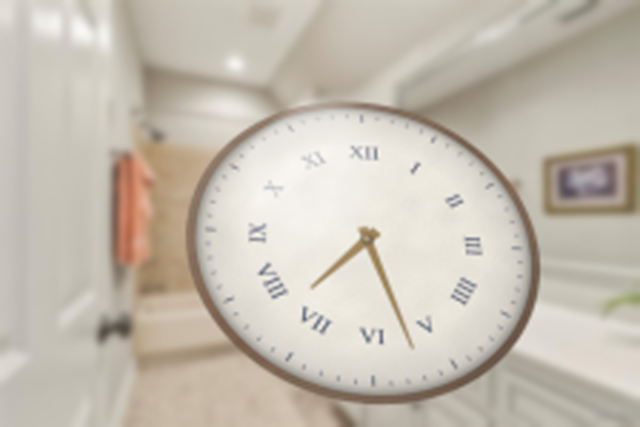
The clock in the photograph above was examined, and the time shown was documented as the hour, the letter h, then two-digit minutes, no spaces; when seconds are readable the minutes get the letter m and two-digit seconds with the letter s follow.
7h27
